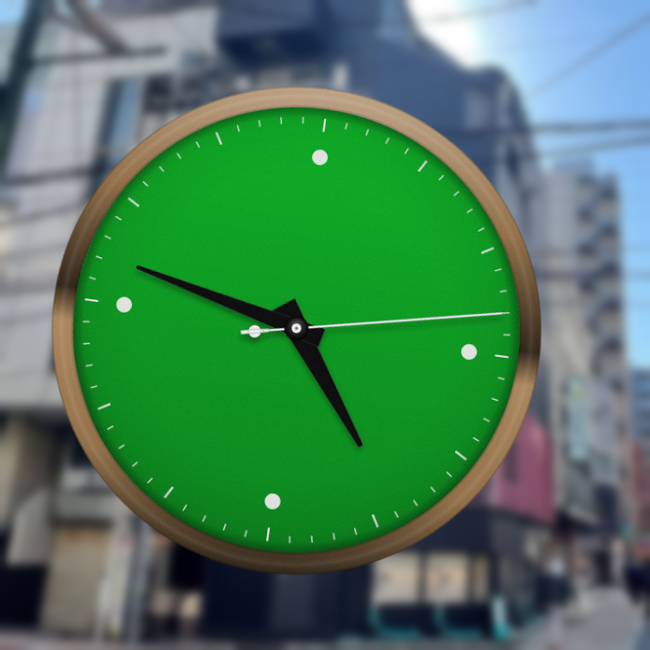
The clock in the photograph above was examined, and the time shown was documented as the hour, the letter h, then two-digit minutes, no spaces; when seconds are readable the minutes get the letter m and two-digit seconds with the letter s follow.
4h47m13s
